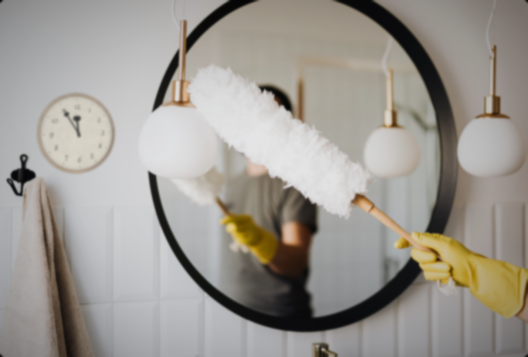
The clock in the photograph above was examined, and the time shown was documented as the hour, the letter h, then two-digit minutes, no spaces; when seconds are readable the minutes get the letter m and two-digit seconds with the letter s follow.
11h55
